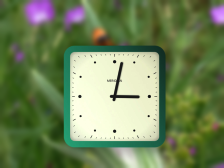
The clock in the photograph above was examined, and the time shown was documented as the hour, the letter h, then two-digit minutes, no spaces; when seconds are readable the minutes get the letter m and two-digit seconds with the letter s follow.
3h02
